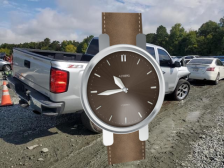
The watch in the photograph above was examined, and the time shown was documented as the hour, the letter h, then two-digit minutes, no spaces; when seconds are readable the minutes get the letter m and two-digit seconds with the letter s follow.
10h44
